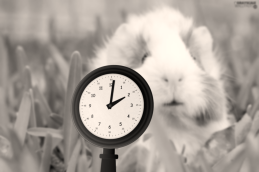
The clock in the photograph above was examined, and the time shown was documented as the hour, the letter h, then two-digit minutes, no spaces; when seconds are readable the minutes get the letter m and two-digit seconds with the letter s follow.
2h01
